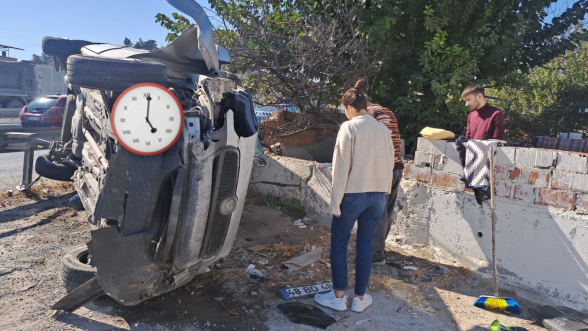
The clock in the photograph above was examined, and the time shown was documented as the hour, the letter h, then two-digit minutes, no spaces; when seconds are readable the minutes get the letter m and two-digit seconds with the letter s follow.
5h01
